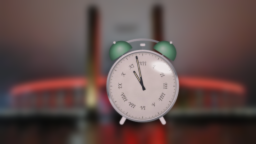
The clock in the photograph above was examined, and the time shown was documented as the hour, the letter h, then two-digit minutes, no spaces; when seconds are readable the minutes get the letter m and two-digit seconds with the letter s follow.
10h58
